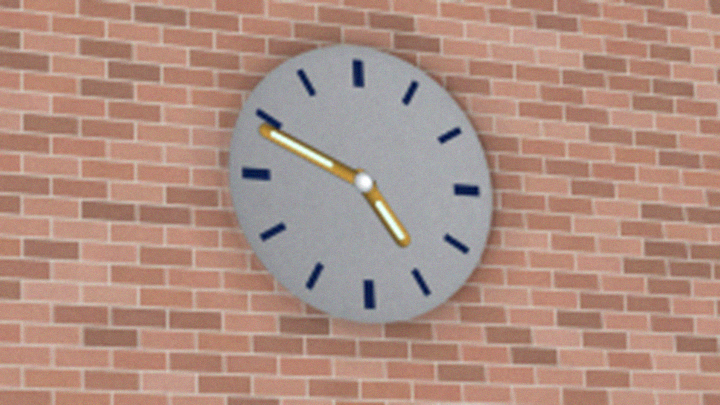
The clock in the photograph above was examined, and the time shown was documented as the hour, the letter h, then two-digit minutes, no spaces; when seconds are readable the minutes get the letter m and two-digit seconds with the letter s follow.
4h49
